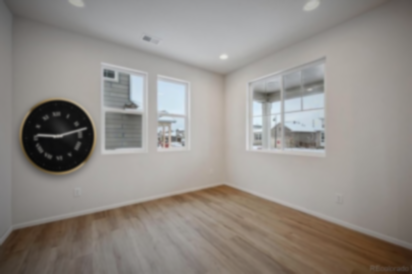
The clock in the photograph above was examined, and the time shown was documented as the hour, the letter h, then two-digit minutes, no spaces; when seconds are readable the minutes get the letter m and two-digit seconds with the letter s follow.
9h13
